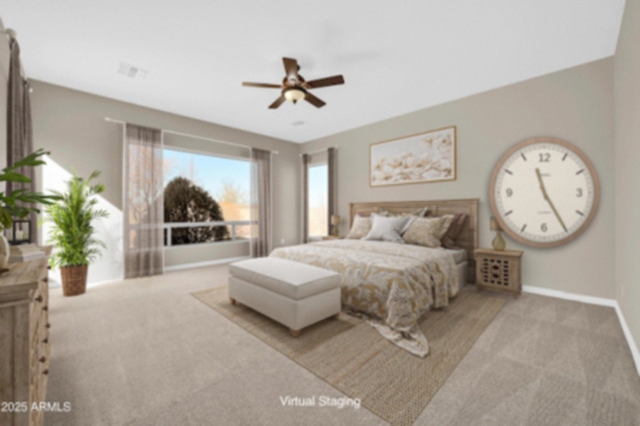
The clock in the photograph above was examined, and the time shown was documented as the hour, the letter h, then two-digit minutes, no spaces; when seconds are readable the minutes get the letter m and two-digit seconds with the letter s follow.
11h25
